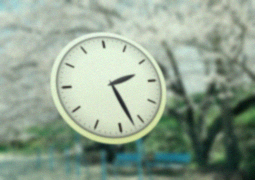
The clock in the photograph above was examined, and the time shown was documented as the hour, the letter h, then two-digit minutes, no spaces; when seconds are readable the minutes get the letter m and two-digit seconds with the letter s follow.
2h27
